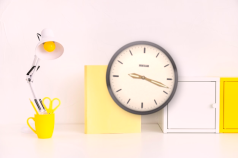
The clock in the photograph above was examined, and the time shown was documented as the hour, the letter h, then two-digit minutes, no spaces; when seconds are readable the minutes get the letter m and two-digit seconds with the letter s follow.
9h18
